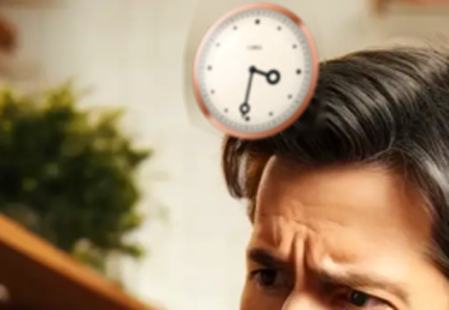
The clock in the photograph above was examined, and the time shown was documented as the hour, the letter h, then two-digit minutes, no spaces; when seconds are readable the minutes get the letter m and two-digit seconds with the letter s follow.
3h31
